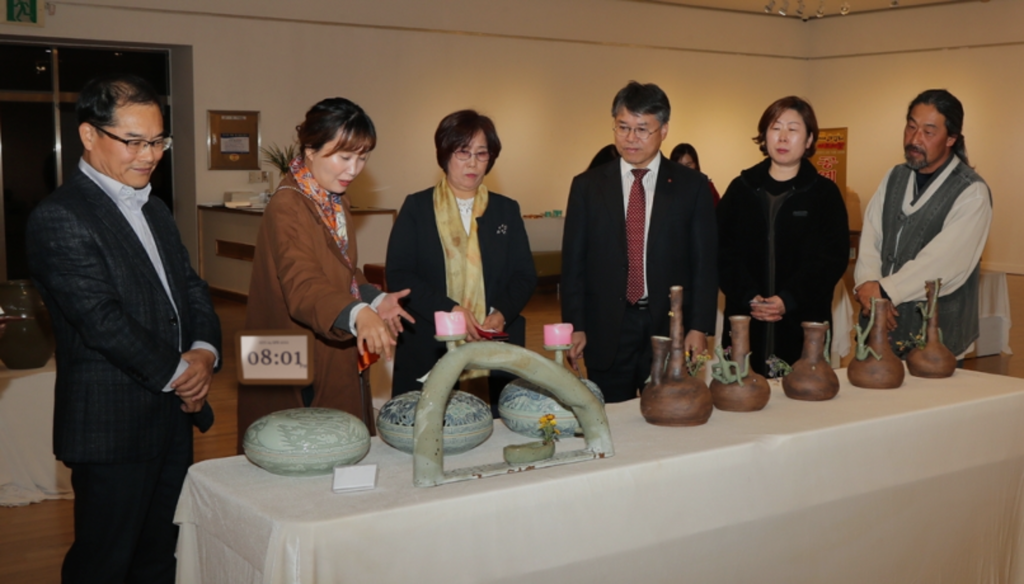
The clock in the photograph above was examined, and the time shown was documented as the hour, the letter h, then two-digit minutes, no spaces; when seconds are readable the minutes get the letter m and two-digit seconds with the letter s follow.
8h01
